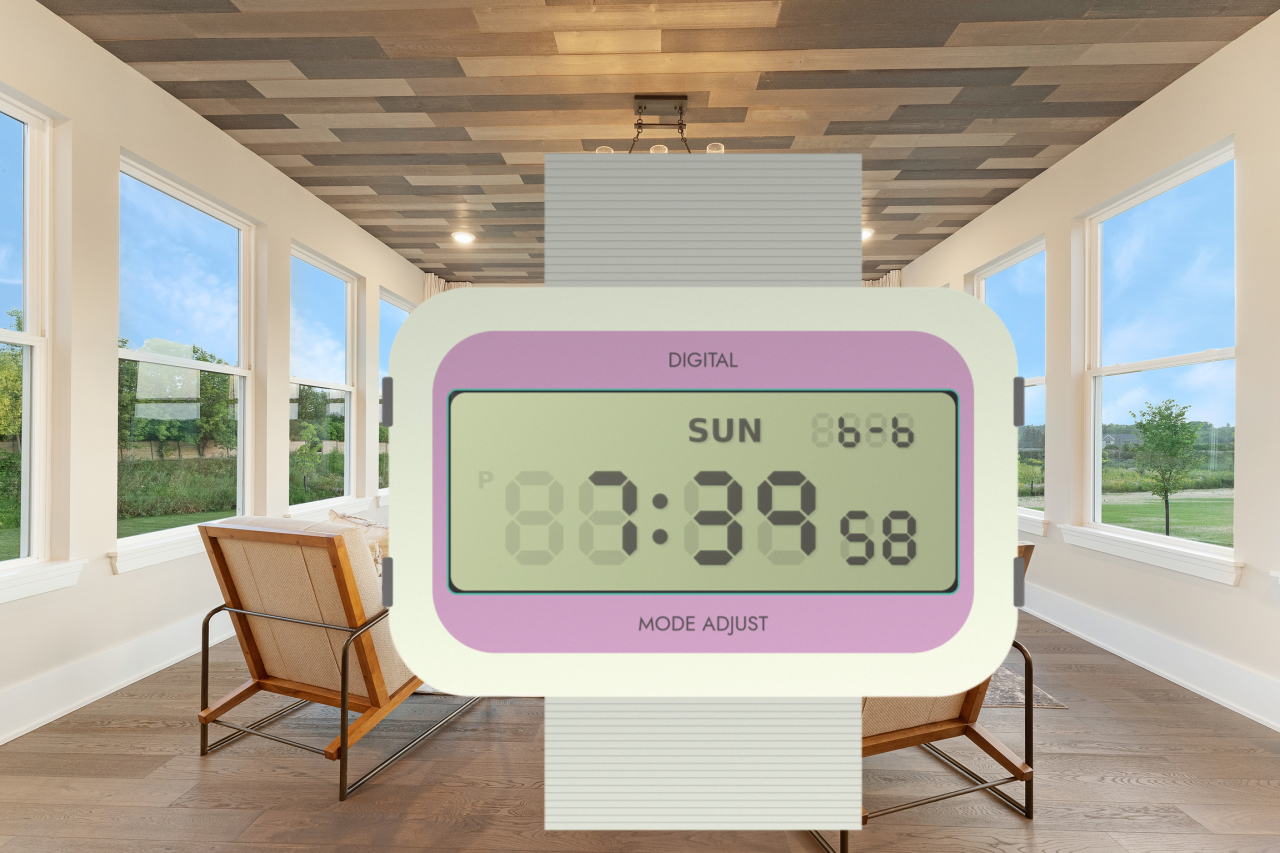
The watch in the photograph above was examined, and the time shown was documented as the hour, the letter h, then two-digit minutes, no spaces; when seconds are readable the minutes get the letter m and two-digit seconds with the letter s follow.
7h39m58s
